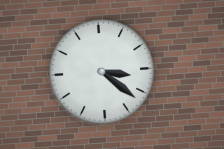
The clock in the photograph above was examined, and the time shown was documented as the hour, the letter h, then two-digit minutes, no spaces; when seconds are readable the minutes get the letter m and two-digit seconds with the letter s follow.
3h22
